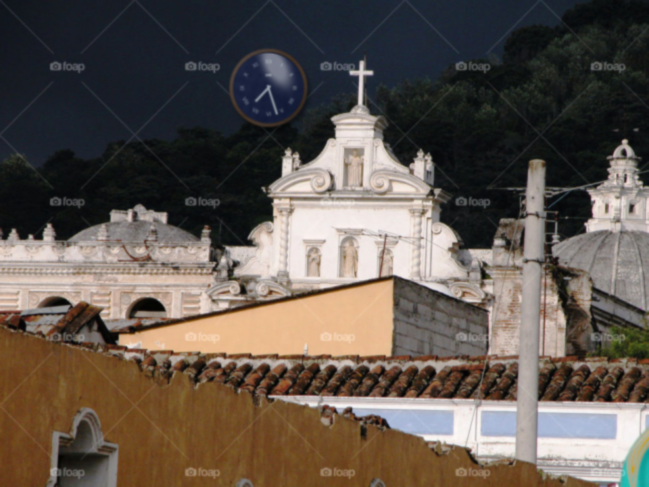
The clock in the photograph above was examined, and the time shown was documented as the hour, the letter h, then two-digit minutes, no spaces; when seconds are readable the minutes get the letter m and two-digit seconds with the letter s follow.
7h27
